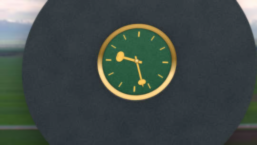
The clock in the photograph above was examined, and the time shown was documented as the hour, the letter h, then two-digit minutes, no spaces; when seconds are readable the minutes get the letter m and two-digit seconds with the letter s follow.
9h27
